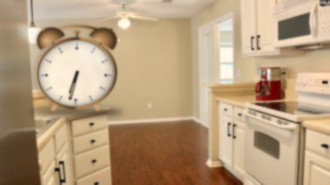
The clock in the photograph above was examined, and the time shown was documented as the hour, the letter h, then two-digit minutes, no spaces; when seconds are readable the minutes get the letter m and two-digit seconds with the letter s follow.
6h32
